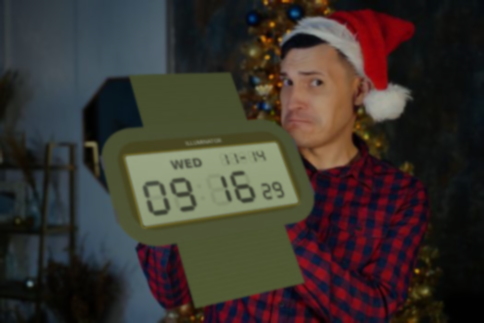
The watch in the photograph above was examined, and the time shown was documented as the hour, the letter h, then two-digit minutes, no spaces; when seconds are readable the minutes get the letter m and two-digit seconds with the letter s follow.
9h16m29s
